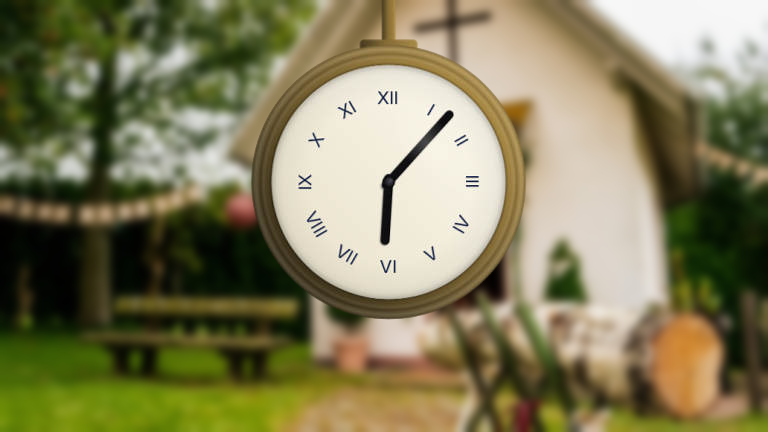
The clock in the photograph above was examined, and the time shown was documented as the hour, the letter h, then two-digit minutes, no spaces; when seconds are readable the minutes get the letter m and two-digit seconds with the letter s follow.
6h07
